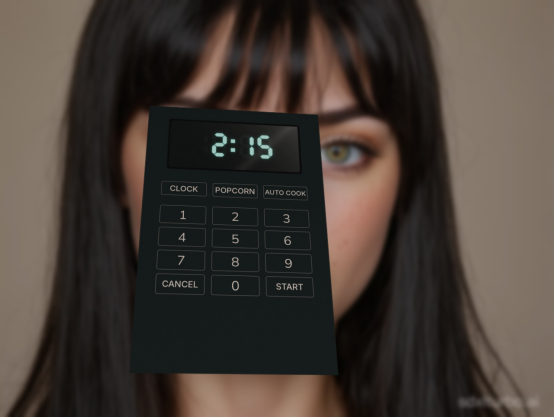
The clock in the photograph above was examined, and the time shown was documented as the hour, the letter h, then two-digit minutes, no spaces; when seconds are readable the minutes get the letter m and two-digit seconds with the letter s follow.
2h15
